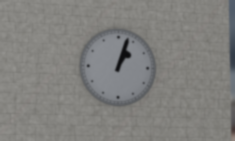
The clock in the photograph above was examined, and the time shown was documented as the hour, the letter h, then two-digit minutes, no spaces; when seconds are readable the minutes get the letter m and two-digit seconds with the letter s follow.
1h03
